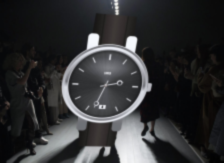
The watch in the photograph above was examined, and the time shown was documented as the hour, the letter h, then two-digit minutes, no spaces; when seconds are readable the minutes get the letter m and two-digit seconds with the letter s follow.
2h33
